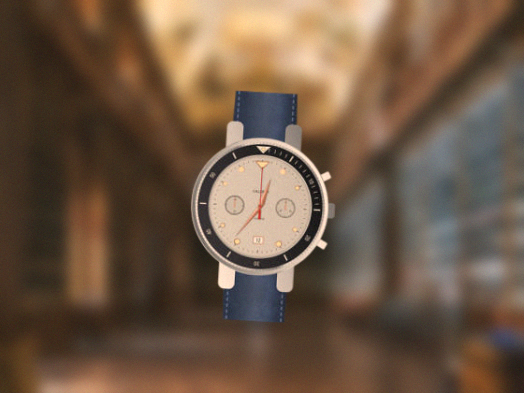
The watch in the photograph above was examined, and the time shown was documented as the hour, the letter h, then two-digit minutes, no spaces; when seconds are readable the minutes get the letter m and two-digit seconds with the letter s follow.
12h36
